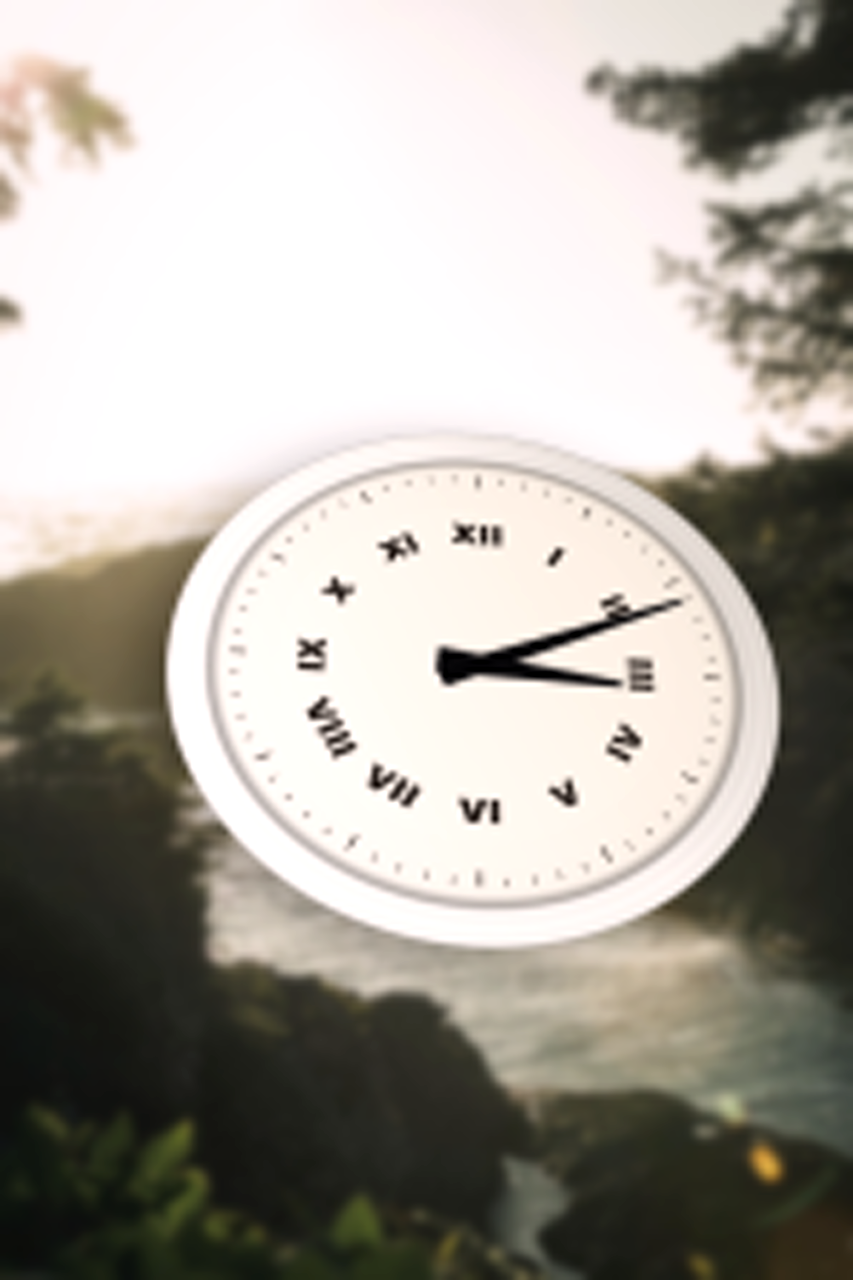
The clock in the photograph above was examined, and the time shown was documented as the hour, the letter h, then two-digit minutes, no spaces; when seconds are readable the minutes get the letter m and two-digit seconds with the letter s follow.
3h11
